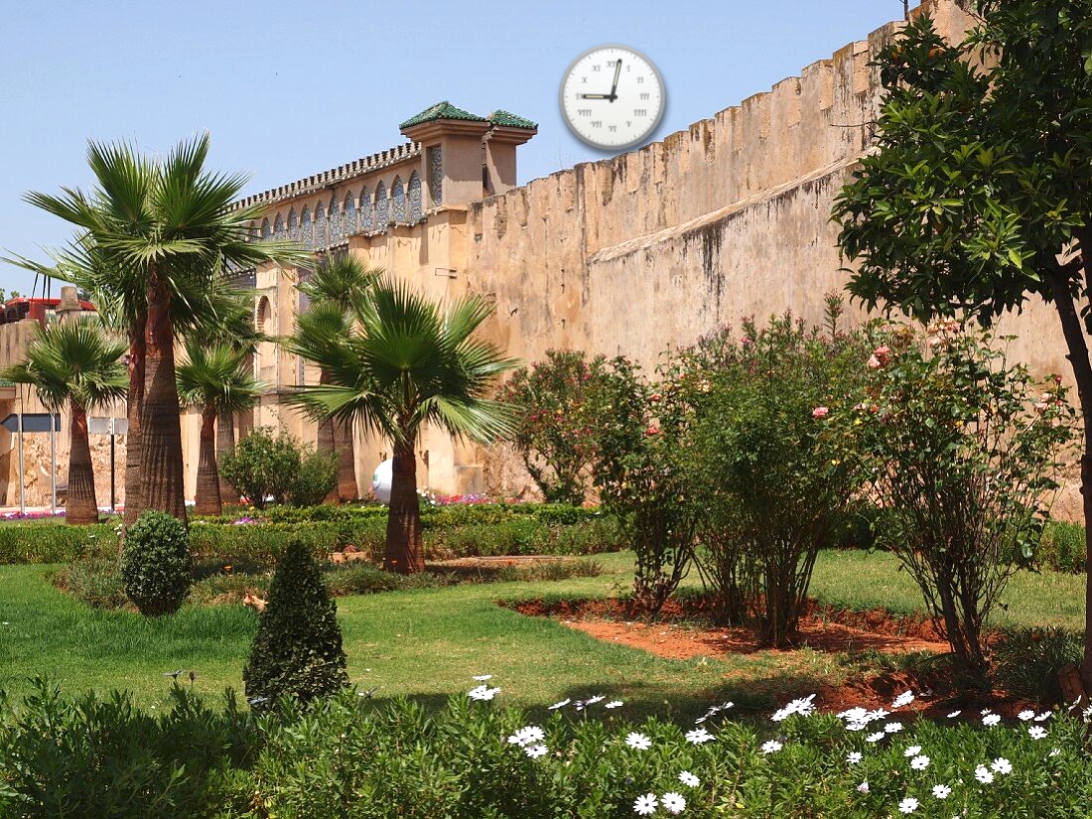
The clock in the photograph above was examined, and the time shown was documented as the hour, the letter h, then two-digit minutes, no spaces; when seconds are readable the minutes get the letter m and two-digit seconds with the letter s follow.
9h02
